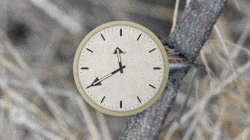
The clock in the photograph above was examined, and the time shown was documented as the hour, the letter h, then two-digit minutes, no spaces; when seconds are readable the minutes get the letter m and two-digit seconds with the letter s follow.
11h40
